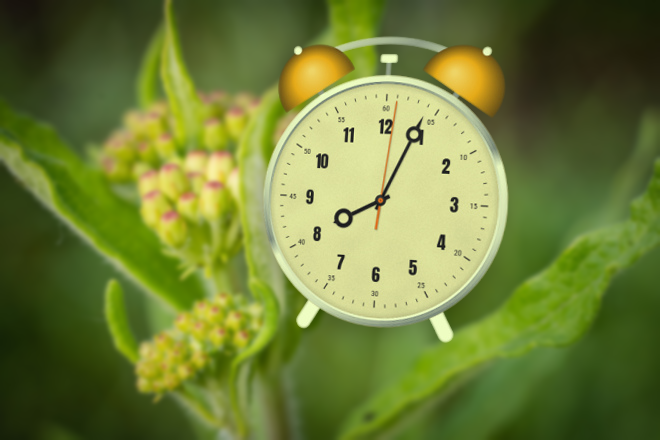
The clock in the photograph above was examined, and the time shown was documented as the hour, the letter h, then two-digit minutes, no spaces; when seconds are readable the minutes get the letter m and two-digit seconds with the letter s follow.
8h04m01s
